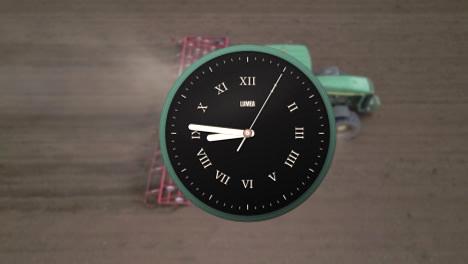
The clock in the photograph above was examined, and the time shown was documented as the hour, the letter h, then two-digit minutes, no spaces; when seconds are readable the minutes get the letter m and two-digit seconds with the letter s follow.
8h46m05s
